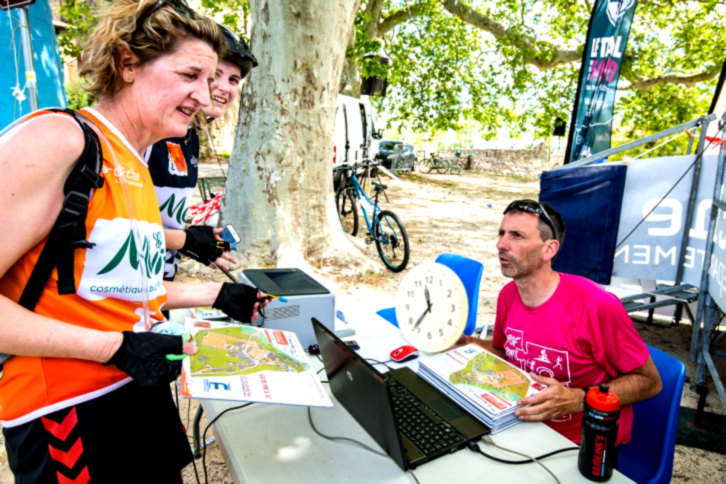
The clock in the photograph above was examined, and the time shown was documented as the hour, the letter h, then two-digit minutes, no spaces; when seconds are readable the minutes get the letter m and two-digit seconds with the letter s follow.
11h37
